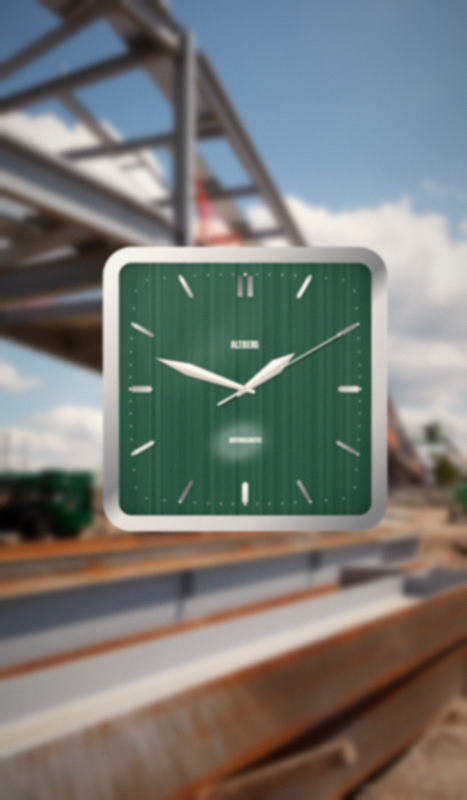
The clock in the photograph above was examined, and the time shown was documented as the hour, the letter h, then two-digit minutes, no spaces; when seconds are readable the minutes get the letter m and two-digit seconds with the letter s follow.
1h48m10s
